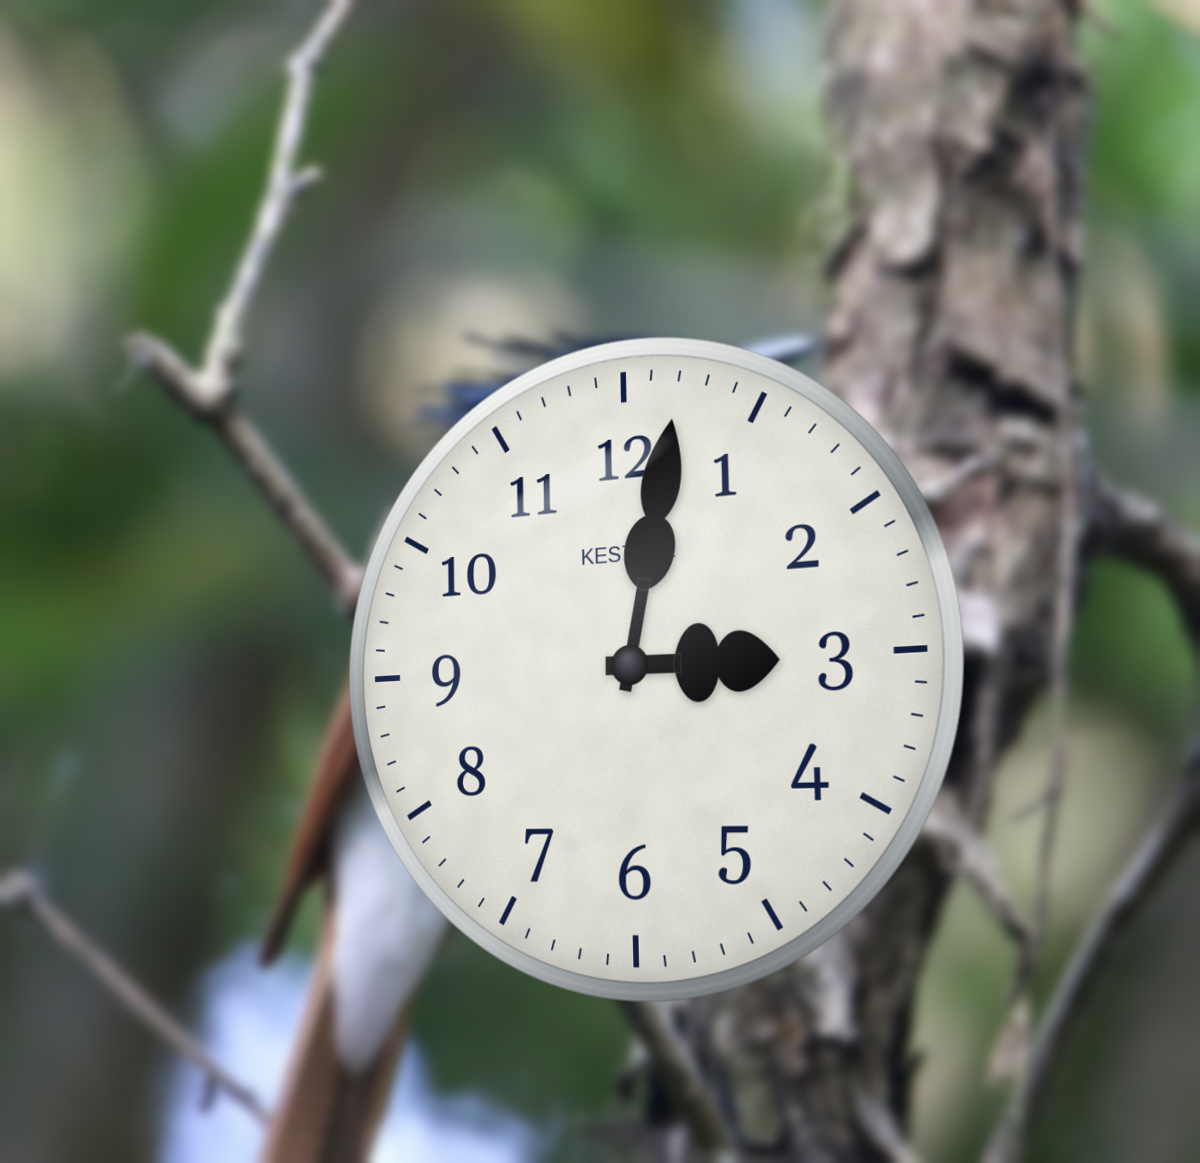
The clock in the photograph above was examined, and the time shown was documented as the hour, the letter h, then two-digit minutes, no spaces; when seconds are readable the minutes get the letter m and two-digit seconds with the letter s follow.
3h02
